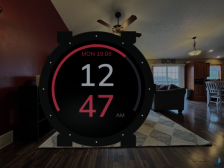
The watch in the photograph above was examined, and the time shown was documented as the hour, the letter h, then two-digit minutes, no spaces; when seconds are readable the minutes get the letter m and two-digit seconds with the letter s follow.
12h47
